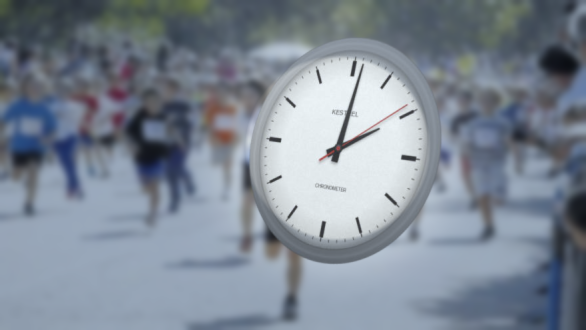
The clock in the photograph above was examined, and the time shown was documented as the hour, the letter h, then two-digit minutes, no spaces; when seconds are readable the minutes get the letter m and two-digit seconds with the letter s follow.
2h01m09s
